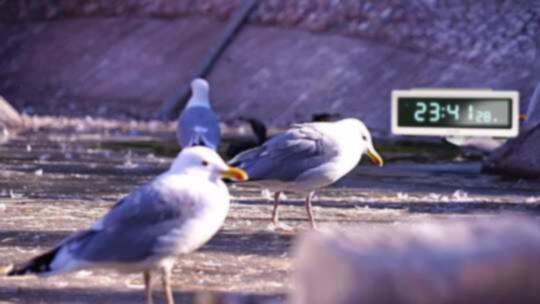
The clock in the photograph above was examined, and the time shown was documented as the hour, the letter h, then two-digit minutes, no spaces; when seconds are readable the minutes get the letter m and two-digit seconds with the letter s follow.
23h41
